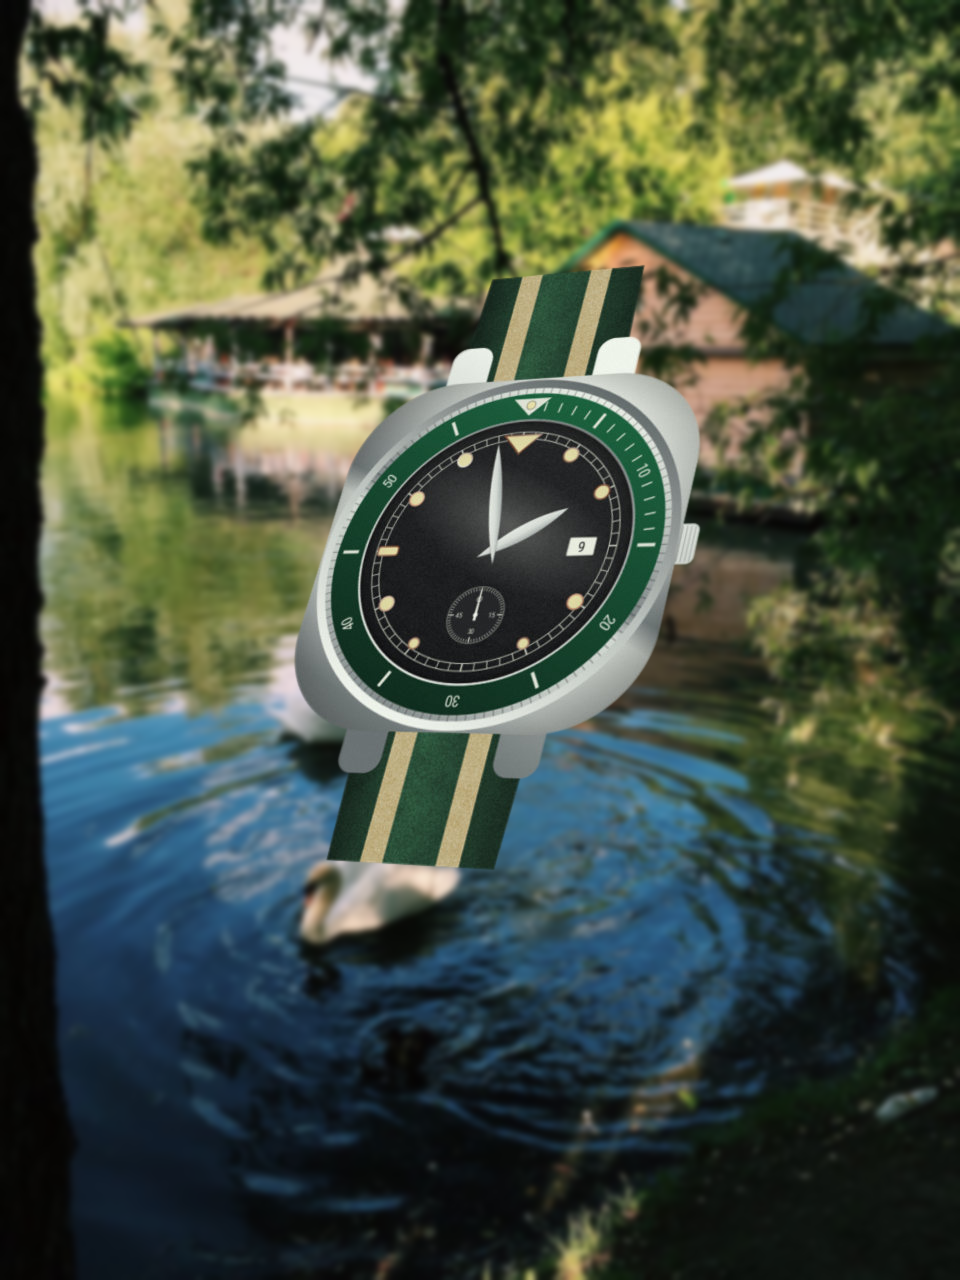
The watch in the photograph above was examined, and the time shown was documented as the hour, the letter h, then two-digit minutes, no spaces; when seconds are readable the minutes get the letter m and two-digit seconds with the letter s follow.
1h58
